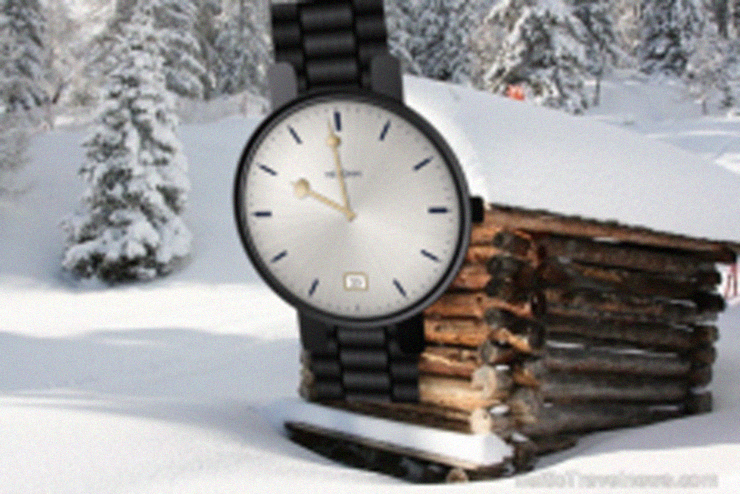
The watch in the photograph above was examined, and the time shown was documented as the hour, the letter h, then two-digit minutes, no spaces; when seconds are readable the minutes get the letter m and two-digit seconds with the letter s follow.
9h59
